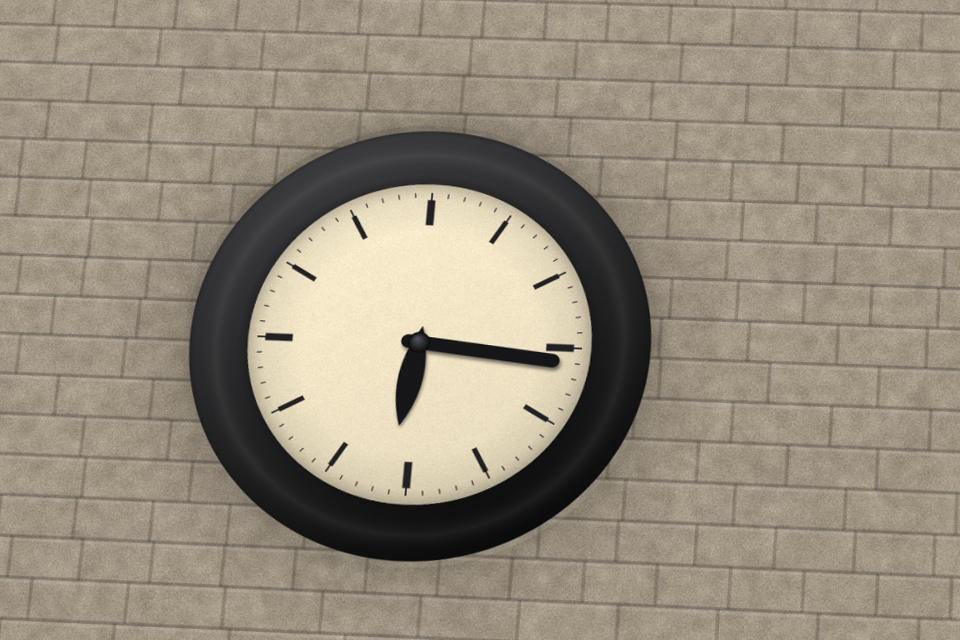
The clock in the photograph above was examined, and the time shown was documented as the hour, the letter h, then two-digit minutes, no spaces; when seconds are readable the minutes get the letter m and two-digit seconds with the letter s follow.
6h16
